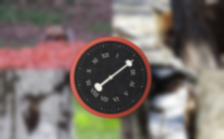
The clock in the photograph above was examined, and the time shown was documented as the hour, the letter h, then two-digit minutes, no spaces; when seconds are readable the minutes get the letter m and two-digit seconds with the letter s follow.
8h11
